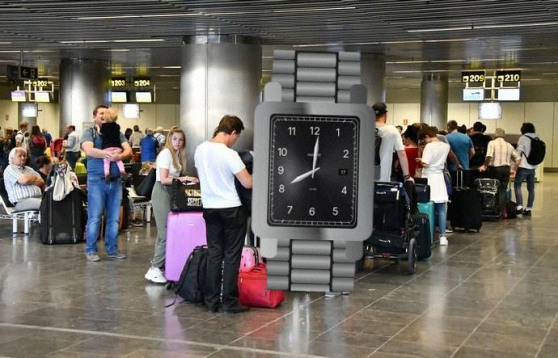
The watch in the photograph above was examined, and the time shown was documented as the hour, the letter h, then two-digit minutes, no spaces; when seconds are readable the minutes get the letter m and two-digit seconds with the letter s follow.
8h01
